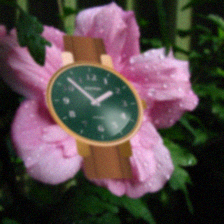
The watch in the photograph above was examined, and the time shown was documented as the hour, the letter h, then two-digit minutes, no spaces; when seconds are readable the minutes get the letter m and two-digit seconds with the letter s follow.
1h53
